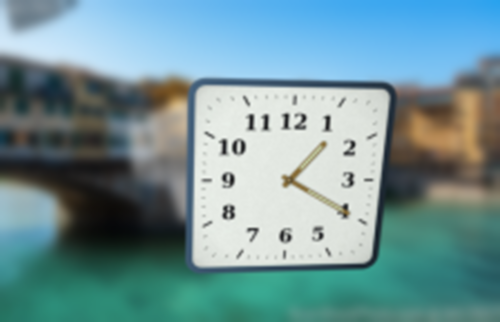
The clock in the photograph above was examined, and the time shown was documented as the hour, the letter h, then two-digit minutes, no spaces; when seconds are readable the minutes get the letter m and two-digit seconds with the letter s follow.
1h20
